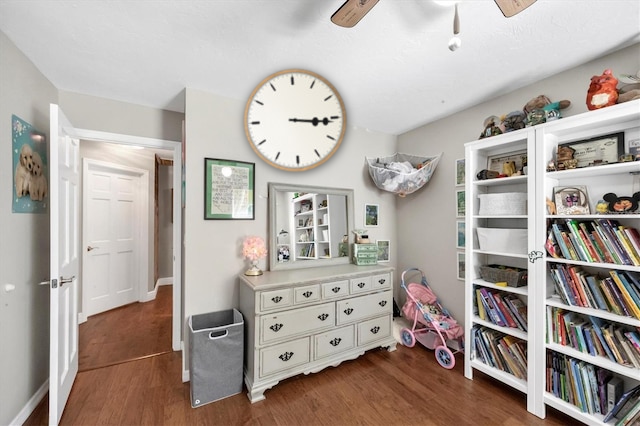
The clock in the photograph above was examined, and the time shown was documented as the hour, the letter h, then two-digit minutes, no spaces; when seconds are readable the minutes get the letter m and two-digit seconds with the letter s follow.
3h16
